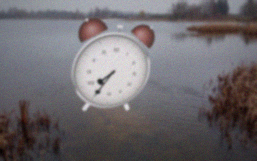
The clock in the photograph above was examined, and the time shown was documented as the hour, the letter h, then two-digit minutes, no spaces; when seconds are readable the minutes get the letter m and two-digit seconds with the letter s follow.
7h35
